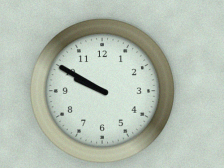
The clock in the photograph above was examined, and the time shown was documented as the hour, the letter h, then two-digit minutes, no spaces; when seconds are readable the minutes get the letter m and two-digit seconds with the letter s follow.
9h50
